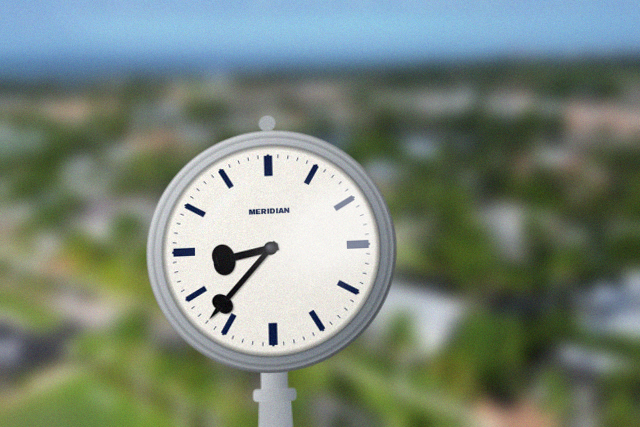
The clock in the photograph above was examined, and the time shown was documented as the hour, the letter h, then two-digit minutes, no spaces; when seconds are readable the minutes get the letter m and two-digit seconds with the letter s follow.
8h37
